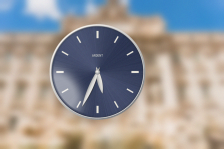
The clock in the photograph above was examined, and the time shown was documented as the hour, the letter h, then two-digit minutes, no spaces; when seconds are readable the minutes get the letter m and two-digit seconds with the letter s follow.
5h34
